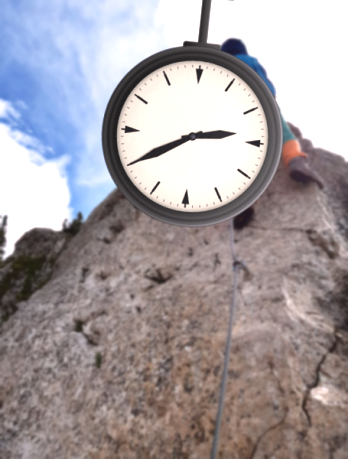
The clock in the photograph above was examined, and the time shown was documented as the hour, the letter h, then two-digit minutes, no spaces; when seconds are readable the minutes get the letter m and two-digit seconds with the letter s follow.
2h40
